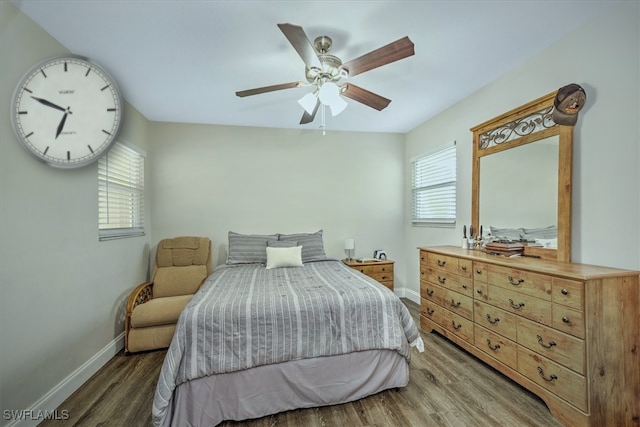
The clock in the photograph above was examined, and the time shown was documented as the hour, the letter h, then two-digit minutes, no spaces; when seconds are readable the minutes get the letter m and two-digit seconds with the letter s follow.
6h49
